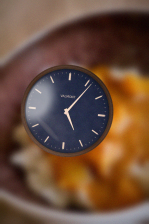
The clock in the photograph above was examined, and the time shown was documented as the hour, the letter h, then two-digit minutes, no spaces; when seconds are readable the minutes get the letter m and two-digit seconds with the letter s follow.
5h06
